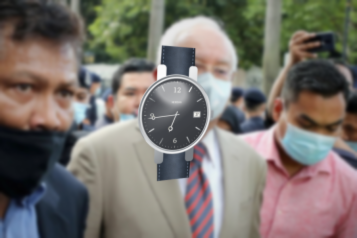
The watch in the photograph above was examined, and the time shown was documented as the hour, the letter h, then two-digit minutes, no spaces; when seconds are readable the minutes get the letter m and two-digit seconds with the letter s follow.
6h44
